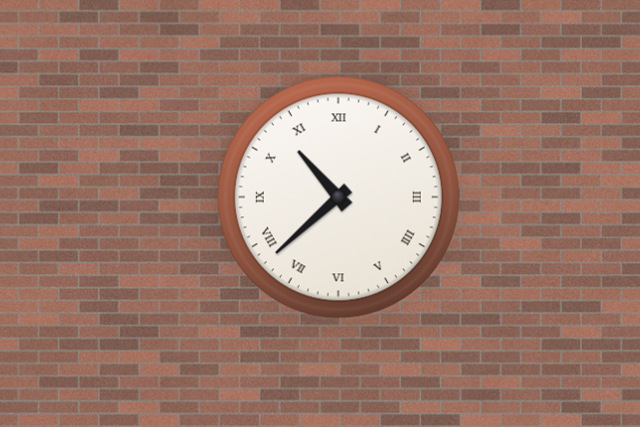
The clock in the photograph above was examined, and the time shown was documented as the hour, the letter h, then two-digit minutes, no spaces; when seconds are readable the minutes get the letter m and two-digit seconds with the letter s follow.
10h38
